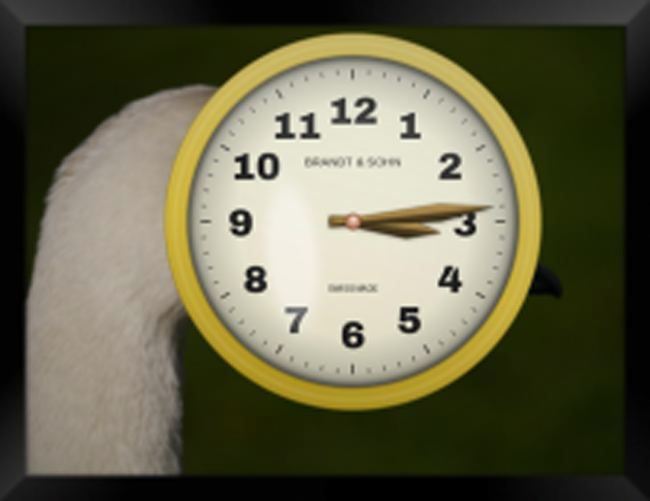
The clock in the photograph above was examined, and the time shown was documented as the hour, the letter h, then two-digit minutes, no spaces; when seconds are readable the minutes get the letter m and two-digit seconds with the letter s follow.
3h14
